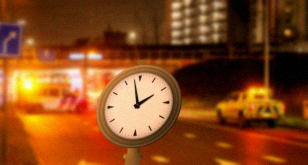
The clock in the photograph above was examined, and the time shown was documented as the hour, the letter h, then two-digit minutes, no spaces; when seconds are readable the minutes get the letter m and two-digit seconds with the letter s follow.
1h58
